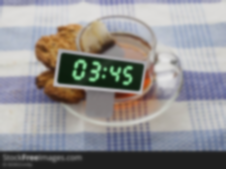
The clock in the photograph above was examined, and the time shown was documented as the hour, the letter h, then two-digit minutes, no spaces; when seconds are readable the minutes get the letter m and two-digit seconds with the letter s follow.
3h45
